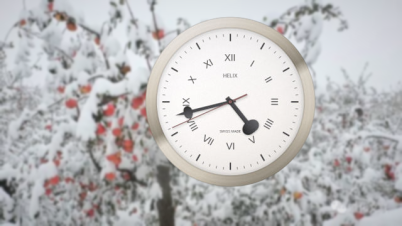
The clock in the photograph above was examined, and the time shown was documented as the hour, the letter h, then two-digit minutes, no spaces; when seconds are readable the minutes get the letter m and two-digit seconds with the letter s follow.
4h42m41s
